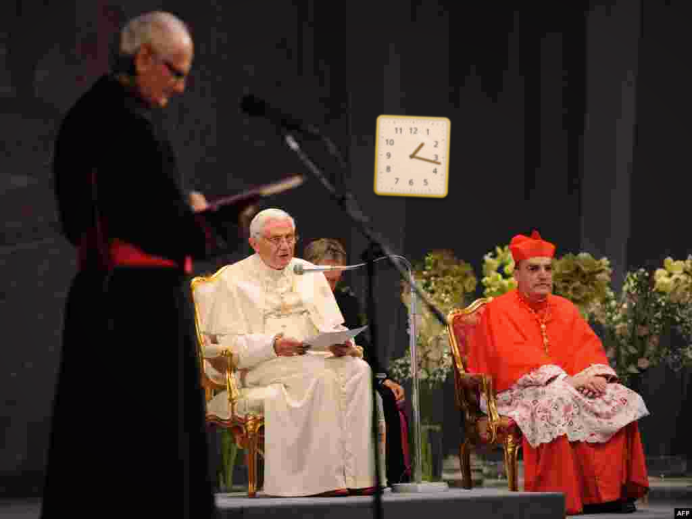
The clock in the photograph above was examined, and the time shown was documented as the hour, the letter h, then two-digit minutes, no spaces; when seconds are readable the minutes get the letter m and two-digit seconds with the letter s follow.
1h17
